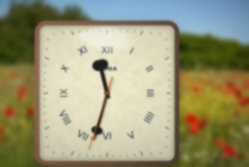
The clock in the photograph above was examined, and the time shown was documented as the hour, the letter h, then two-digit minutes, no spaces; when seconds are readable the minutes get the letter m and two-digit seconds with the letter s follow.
11h32m33s
